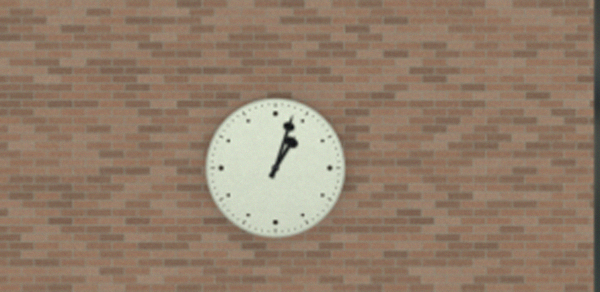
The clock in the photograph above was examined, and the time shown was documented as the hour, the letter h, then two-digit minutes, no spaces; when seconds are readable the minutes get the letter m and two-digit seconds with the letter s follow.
1h03
